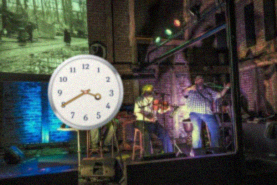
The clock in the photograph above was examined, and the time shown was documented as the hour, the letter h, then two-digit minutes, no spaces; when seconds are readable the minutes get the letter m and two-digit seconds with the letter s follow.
3h40
